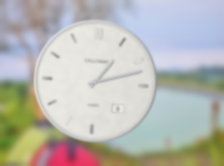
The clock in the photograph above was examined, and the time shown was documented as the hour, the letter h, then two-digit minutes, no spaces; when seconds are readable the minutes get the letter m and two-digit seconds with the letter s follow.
1h12
